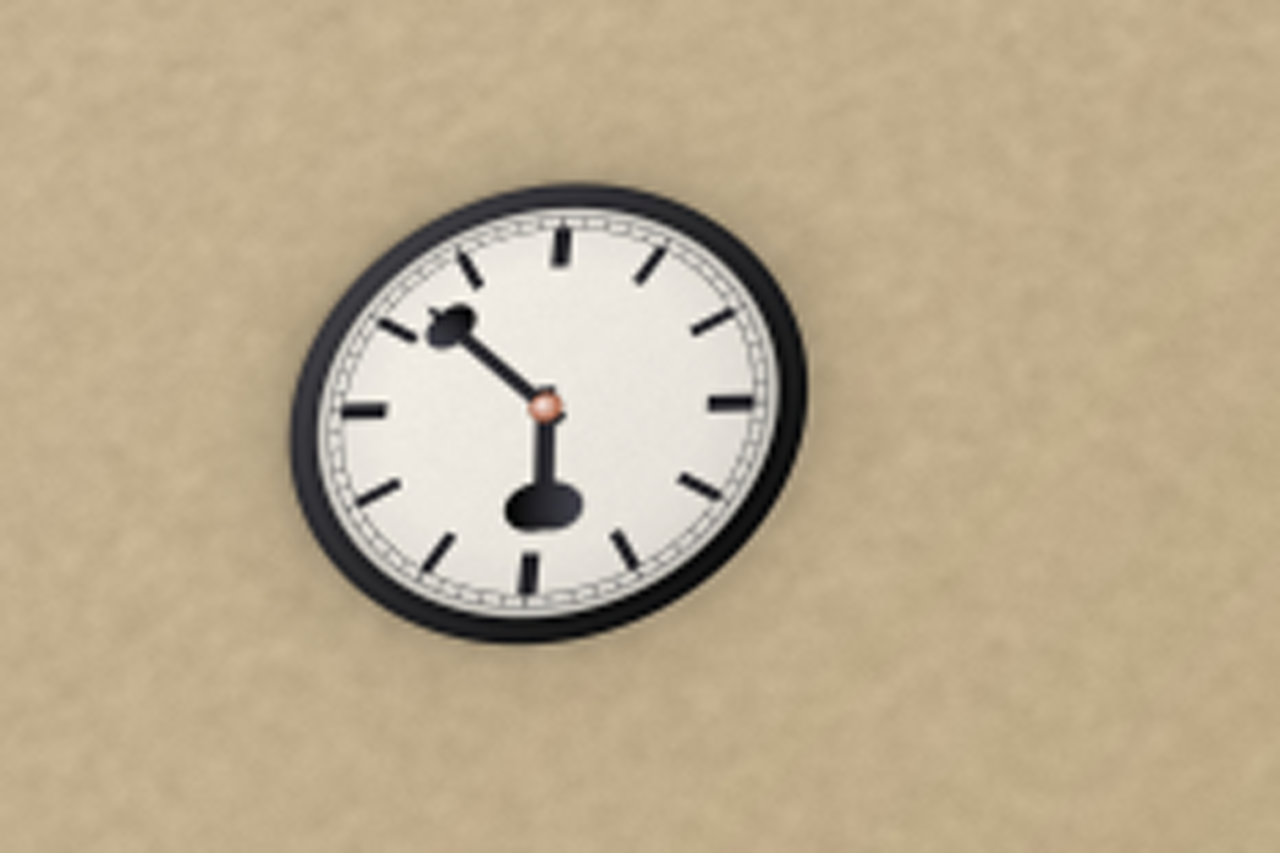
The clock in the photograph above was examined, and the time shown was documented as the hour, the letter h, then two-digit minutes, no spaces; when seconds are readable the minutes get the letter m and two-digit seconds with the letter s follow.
5h52
